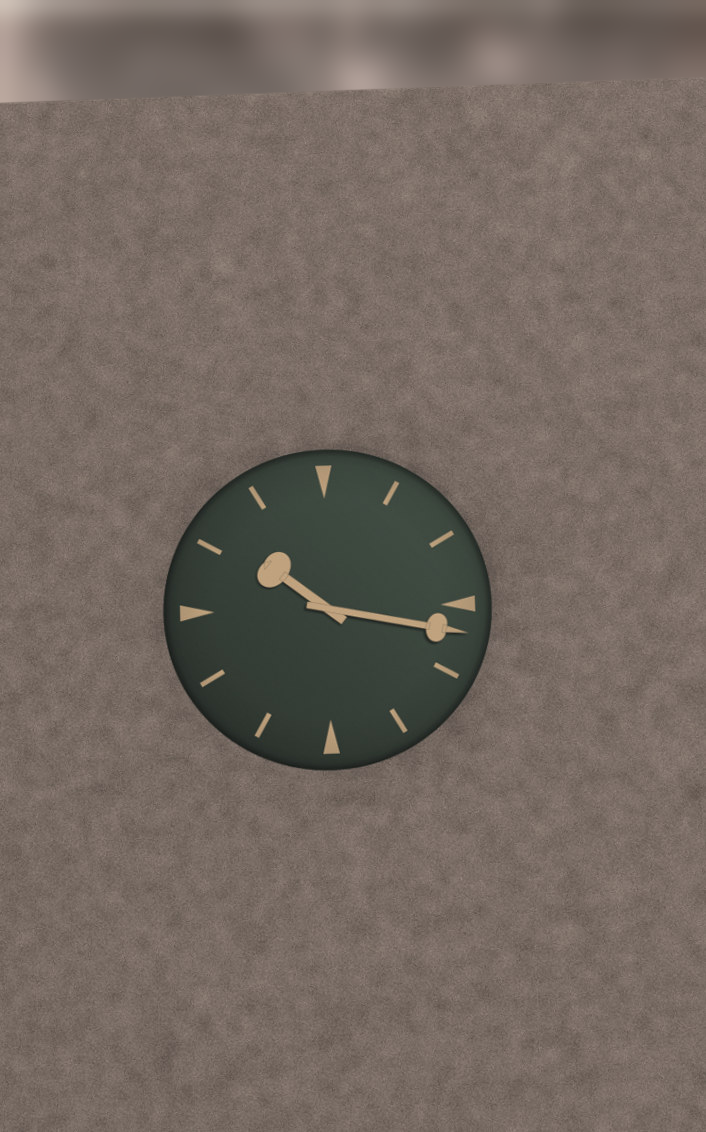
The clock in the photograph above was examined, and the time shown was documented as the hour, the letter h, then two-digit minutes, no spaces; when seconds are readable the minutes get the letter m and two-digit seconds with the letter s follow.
10h17
